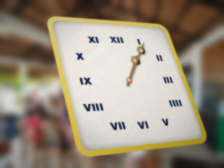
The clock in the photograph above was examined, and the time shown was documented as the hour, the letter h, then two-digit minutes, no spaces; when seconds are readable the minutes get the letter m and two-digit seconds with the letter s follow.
1h06
